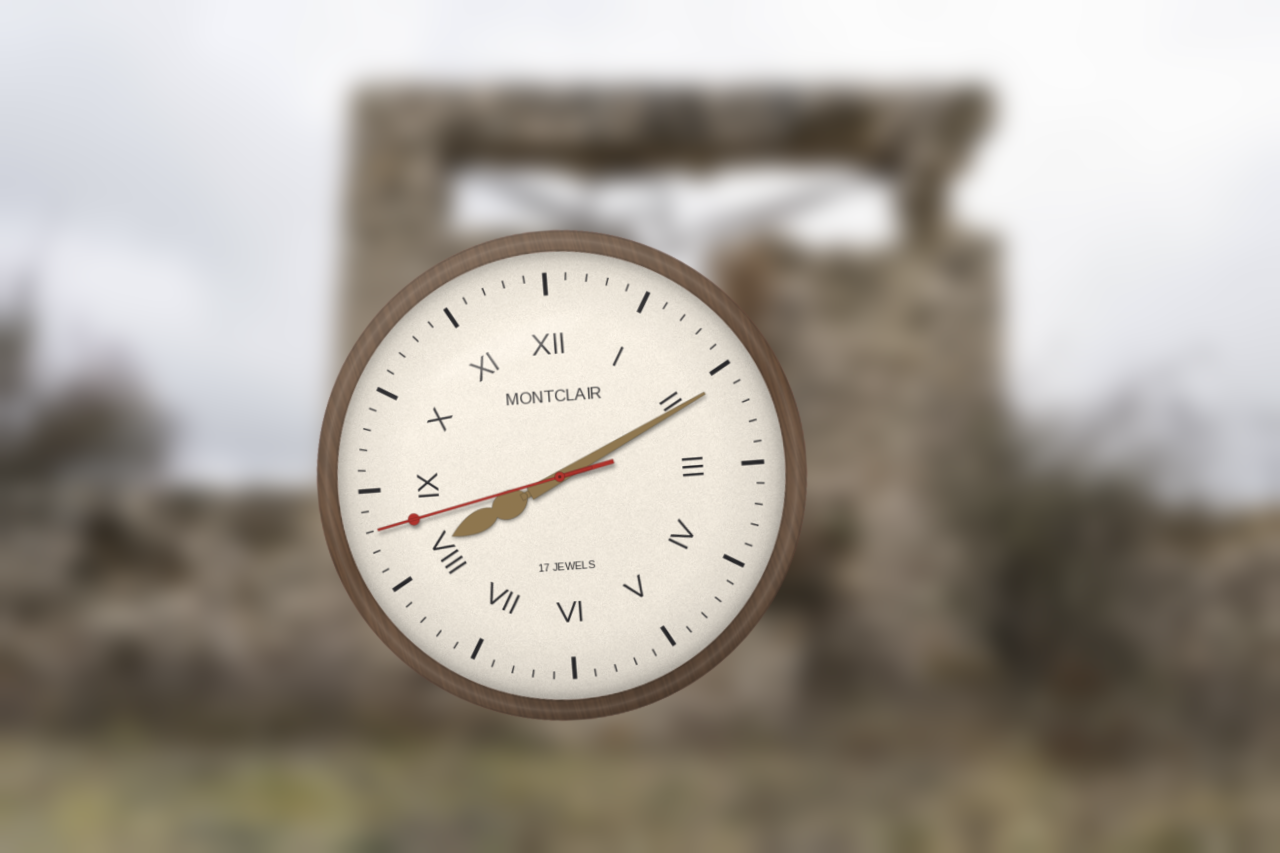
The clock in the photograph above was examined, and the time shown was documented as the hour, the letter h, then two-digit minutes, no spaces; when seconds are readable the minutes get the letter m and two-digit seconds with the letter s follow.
8h10m43s
